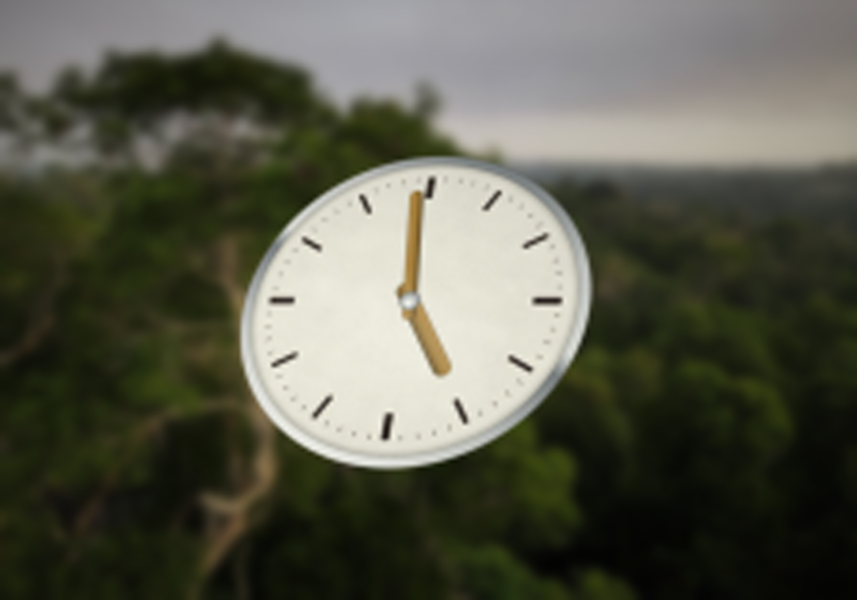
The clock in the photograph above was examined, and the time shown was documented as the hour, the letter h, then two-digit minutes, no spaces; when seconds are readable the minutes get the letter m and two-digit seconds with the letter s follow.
4h59
